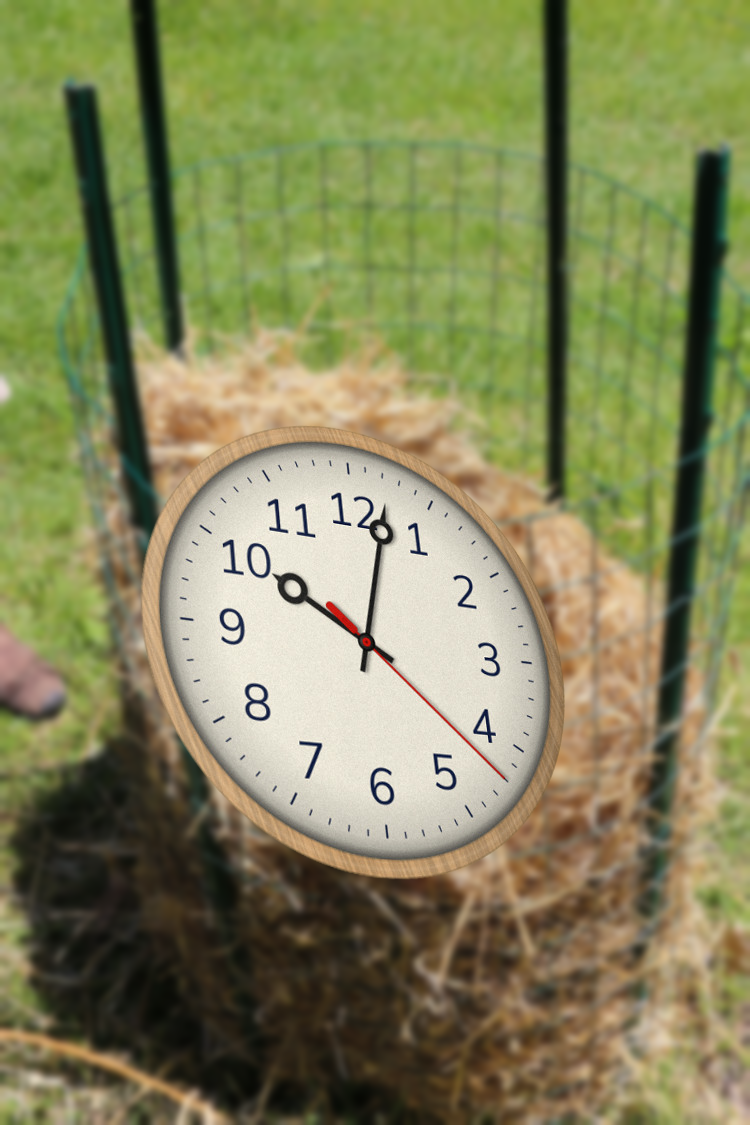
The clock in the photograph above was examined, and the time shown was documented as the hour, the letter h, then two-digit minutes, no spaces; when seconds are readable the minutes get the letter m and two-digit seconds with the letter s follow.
10h02m22s
